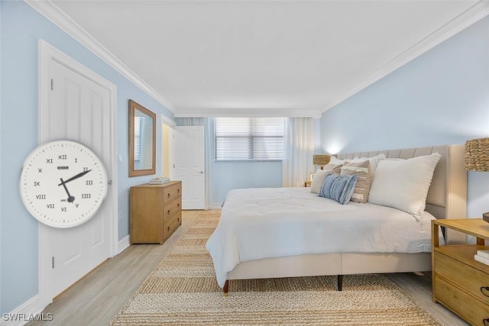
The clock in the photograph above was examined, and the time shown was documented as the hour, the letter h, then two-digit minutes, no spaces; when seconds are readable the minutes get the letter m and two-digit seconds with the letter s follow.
5h11
